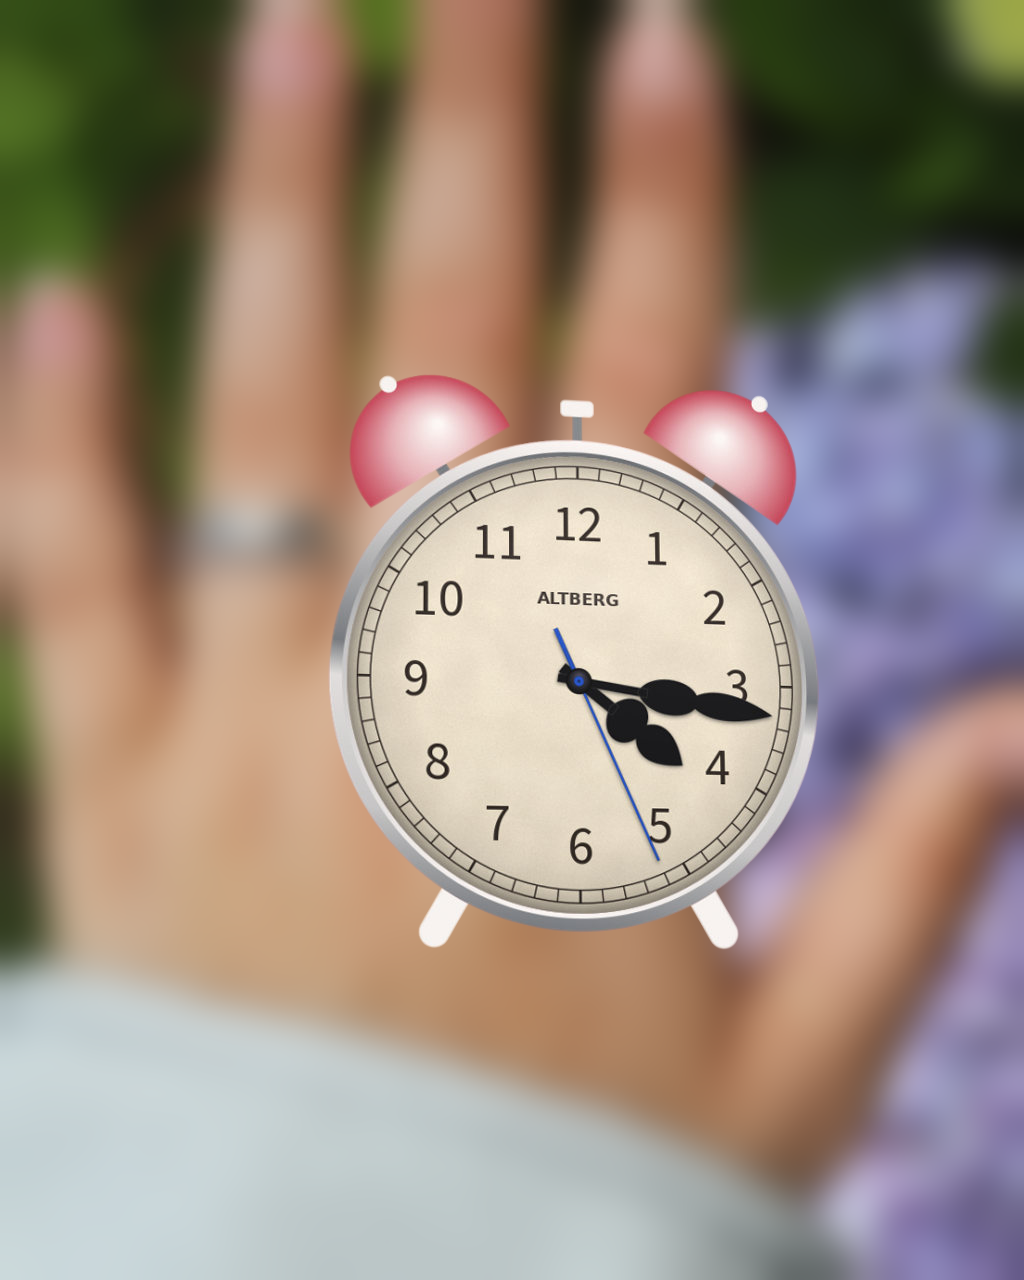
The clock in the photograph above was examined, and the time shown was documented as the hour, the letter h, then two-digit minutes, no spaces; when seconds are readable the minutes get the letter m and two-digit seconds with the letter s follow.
4h16m26s
